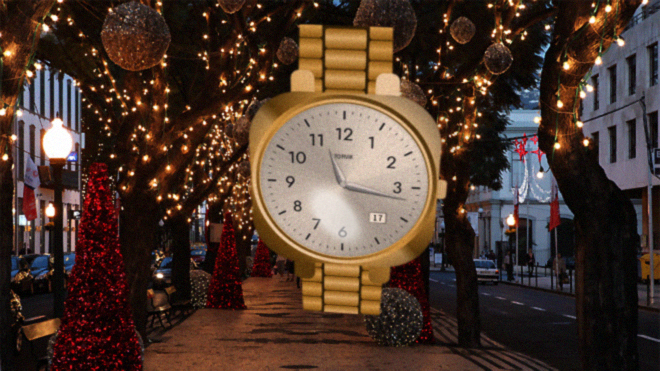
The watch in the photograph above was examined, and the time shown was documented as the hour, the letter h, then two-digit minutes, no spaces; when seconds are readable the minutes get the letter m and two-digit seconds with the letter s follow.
11h17
